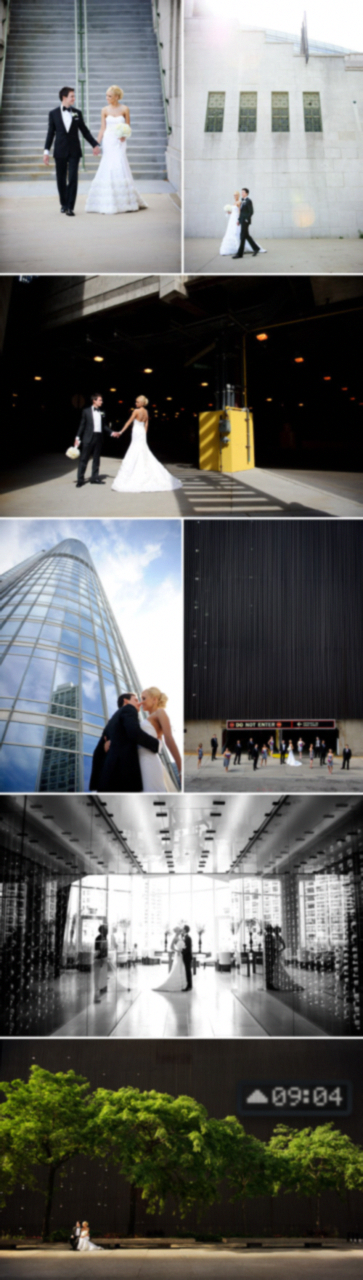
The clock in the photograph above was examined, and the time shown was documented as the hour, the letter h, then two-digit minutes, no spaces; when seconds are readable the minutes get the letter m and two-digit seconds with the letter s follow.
9h04
